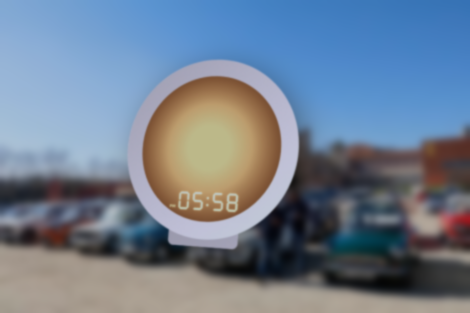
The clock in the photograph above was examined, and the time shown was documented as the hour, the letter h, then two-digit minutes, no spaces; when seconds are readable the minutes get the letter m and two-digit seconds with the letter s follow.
5h58
